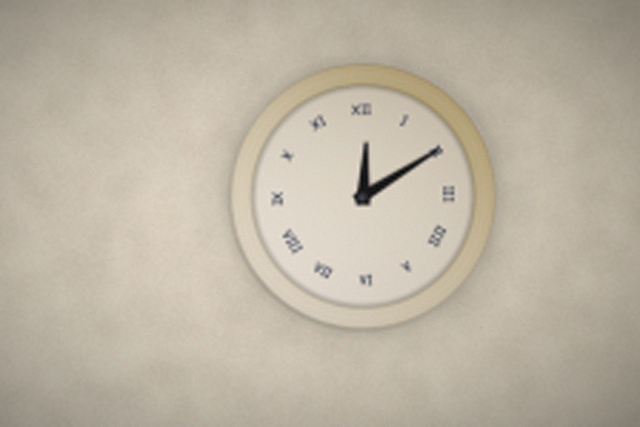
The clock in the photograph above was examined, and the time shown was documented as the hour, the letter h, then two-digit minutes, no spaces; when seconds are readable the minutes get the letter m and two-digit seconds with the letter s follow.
12h10
